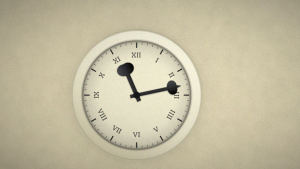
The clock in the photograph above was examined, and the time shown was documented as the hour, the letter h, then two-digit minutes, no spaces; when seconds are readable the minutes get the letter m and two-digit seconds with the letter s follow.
11h13
